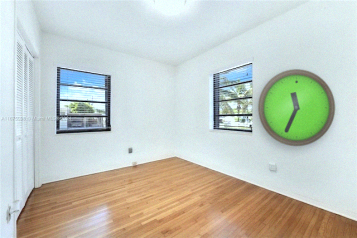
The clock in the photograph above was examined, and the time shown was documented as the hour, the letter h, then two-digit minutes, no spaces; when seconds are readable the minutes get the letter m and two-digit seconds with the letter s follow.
11h34
